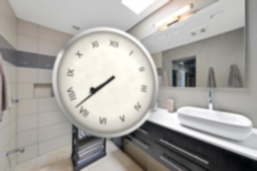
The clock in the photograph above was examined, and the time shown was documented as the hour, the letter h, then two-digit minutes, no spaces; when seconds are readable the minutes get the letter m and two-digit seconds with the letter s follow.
7h37
